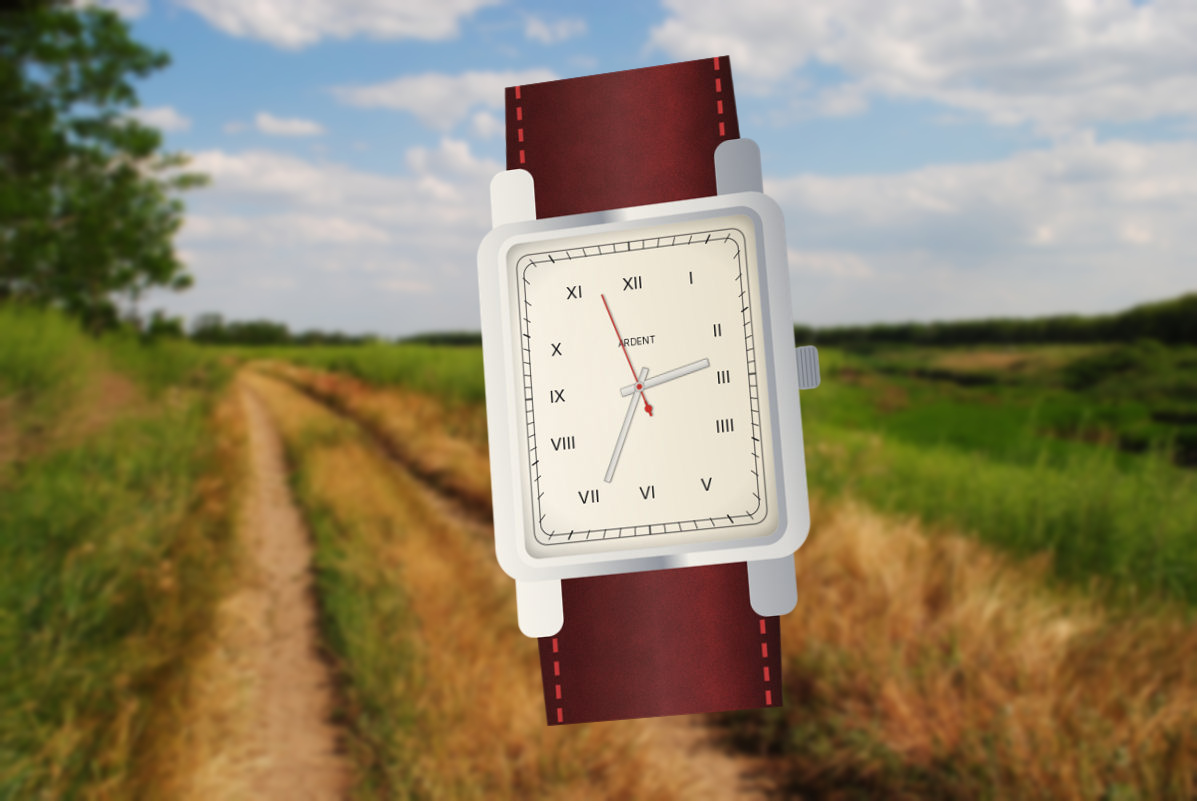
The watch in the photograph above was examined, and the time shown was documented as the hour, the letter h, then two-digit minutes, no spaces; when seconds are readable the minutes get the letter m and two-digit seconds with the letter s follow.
2h33m57s
